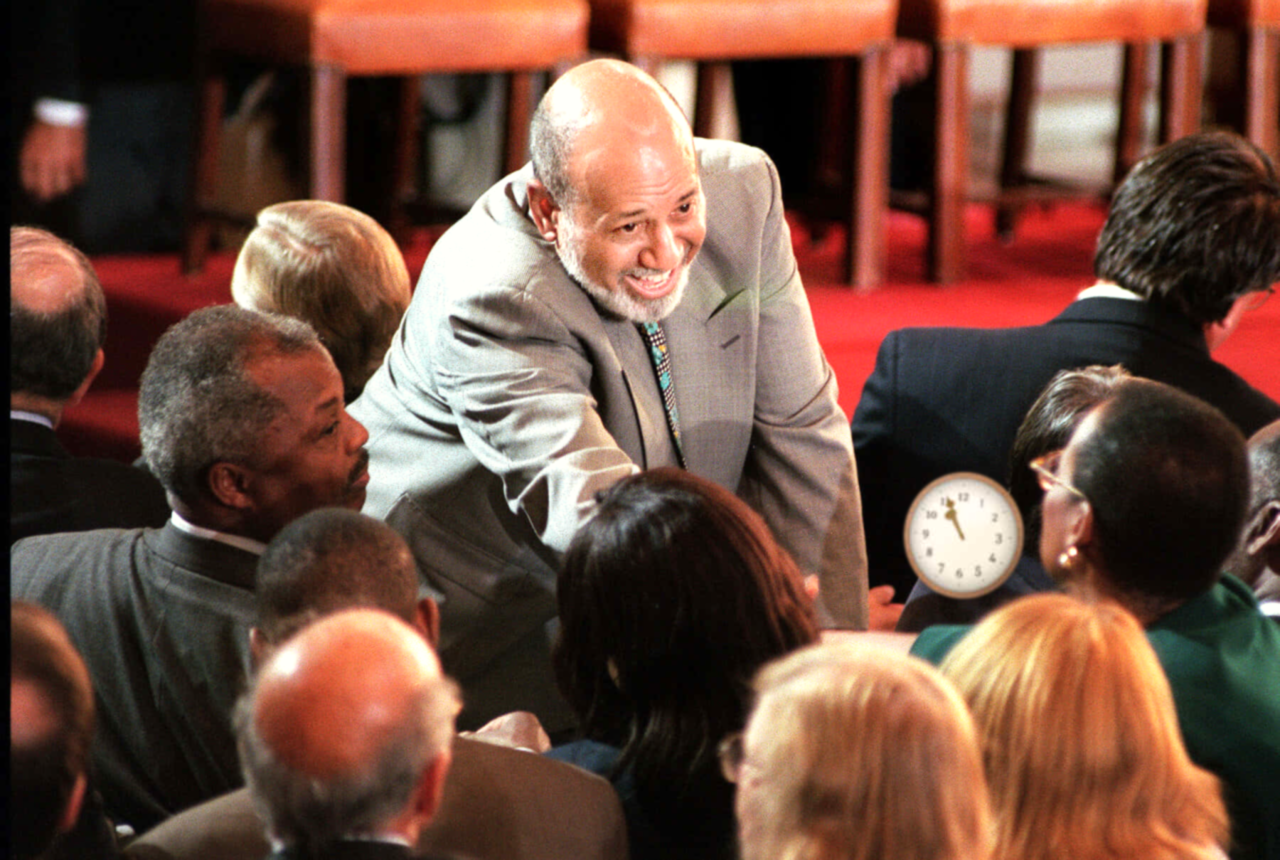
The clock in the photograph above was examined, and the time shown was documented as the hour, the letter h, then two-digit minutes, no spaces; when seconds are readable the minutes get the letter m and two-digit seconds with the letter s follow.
10h56
